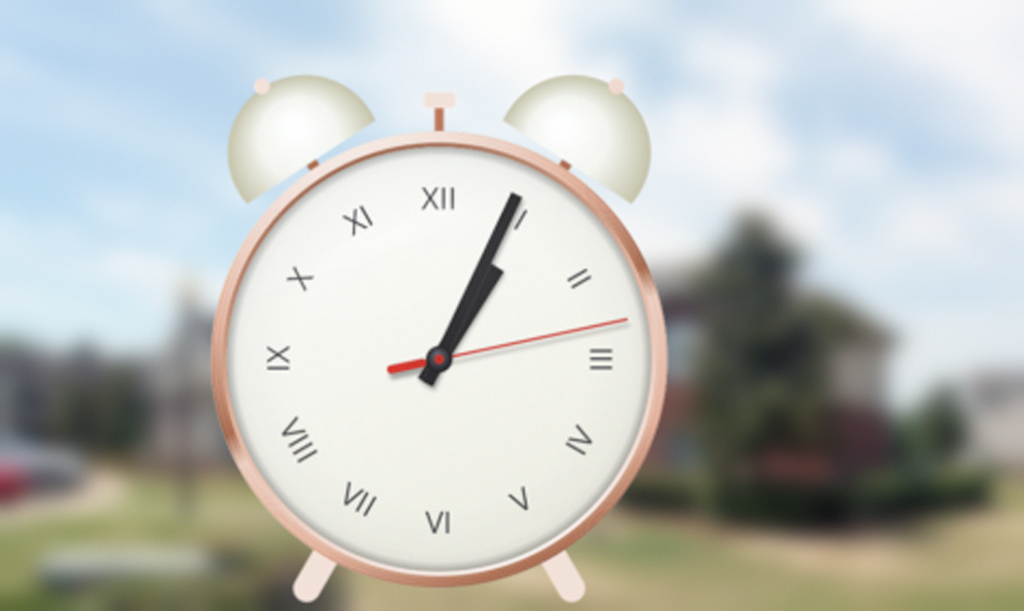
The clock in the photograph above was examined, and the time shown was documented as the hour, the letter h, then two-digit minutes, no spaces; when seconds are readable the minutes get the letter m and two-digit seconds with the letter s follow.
1h04m13s
